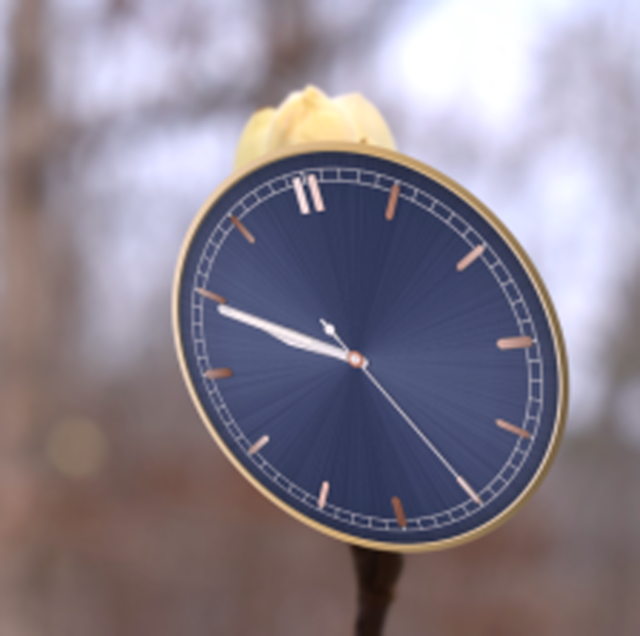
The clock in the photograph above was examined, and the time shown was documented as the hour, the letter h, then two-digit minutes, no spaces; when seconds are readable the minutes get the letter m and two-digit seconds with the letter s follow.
9h49m25s
